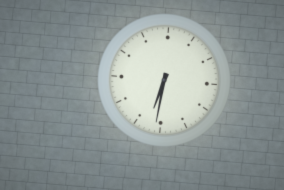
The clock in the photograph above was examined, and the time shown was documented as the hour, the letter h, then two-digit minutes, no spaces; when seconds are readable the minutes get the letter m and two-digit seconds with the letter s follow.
6h31
